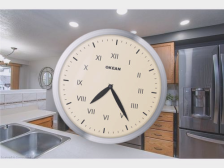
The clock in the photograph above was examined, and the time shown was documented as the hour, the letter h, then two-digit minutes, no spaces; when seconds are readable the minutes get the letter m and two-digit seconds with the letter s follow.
7h24
